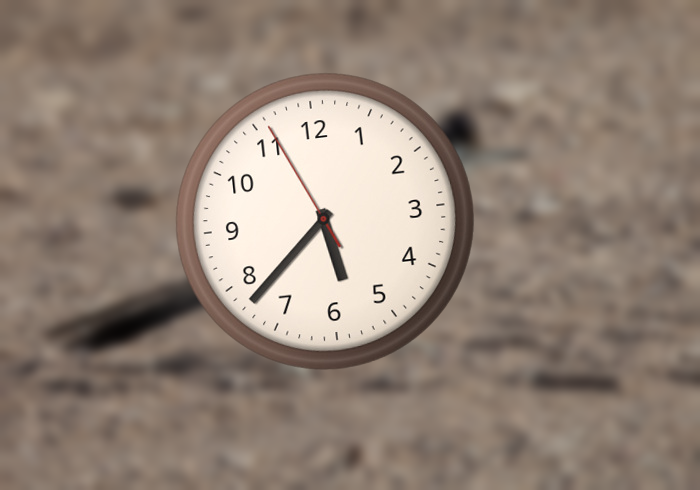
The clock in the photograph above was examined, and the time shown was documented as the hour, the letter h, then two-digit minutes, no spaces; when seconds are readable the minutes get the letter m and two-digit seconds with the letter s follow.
5h37m56s
